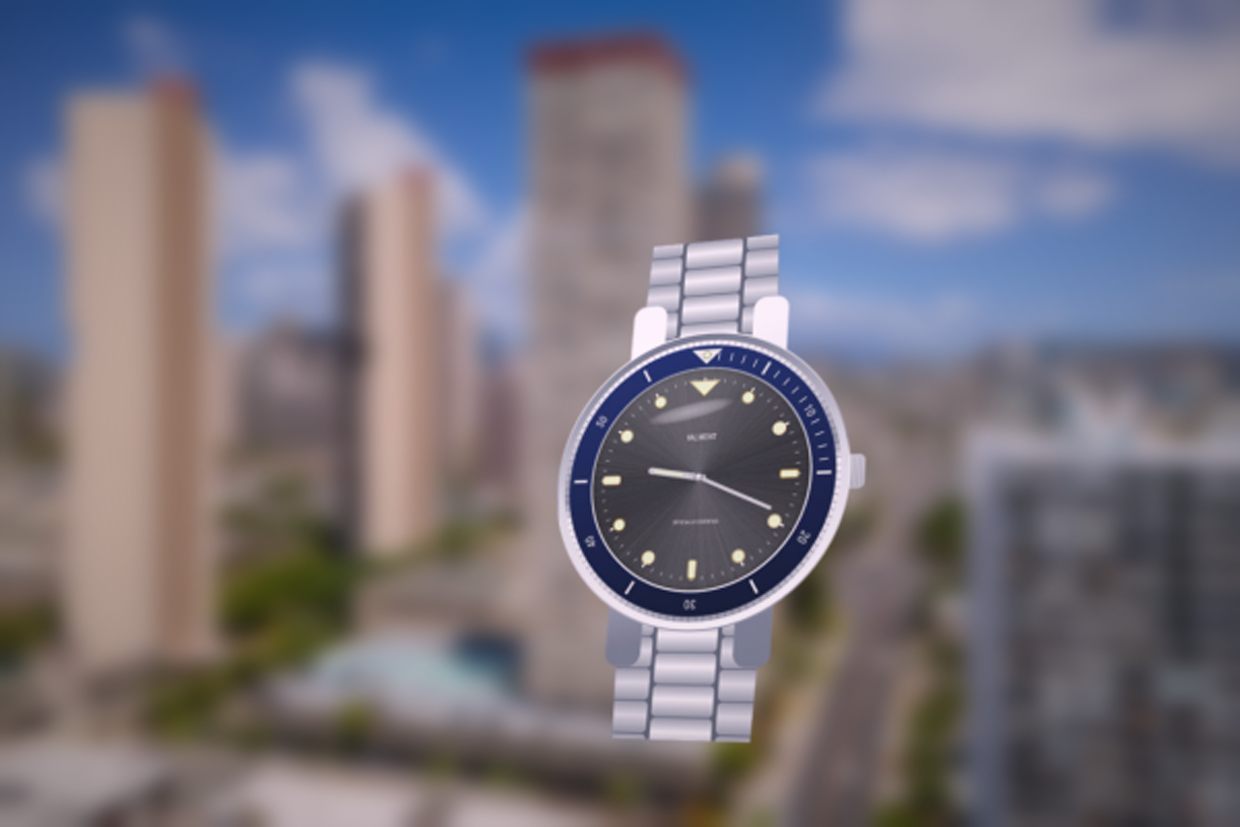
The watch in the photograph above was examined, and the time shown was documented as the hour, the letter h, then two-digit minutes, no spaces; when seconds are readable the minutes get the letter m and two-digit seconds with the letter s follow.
9h19
